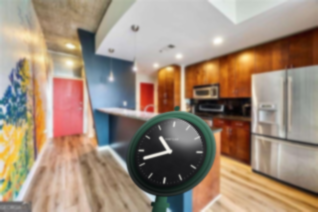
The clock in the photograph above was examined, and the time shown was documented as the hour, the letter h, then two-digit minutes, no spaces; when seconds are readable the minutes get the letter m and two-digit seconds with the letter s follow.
10h42
